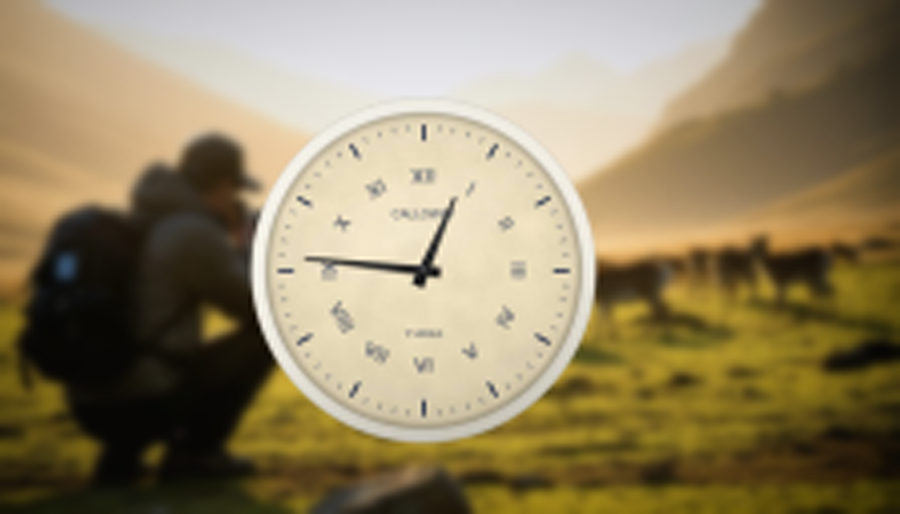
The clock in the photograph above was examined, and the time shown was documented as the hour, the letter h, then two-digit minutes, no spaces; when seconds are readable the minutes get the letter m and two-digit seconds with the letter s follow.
12h46
